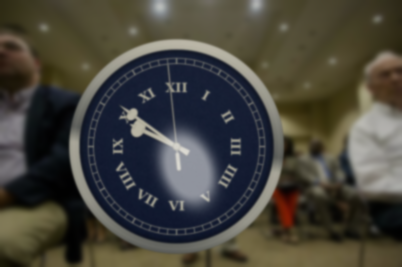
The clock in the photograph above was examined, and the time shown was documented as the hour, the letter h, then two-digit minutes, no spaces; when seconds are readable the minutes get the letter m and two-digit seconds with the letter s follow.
9h50m59s
